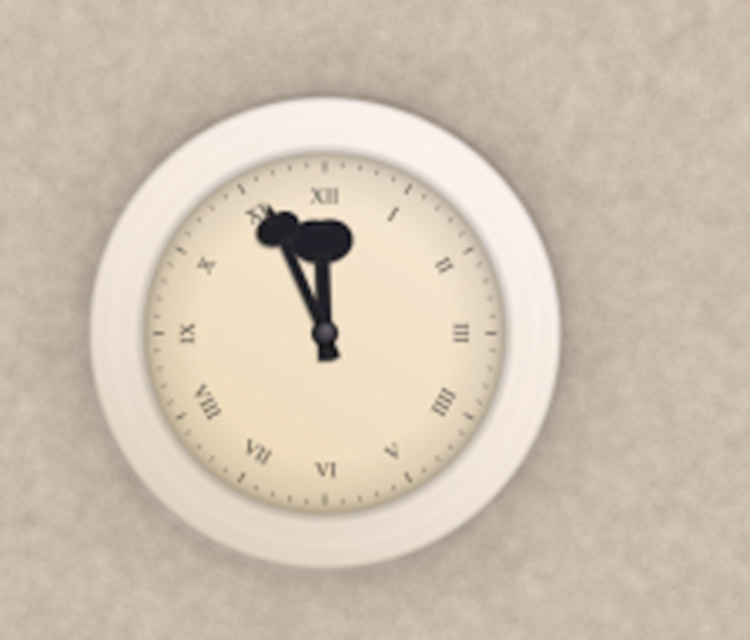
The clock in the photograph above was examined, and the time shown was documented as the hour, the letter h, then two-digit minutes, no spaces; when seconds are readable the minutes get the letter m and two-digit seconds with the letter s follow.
11h56
